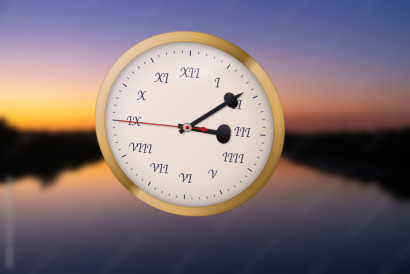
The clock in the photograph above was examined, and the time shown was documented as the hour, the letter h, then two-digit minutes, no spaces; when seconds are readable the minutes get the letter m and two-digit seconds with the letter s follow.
3h08m45s
